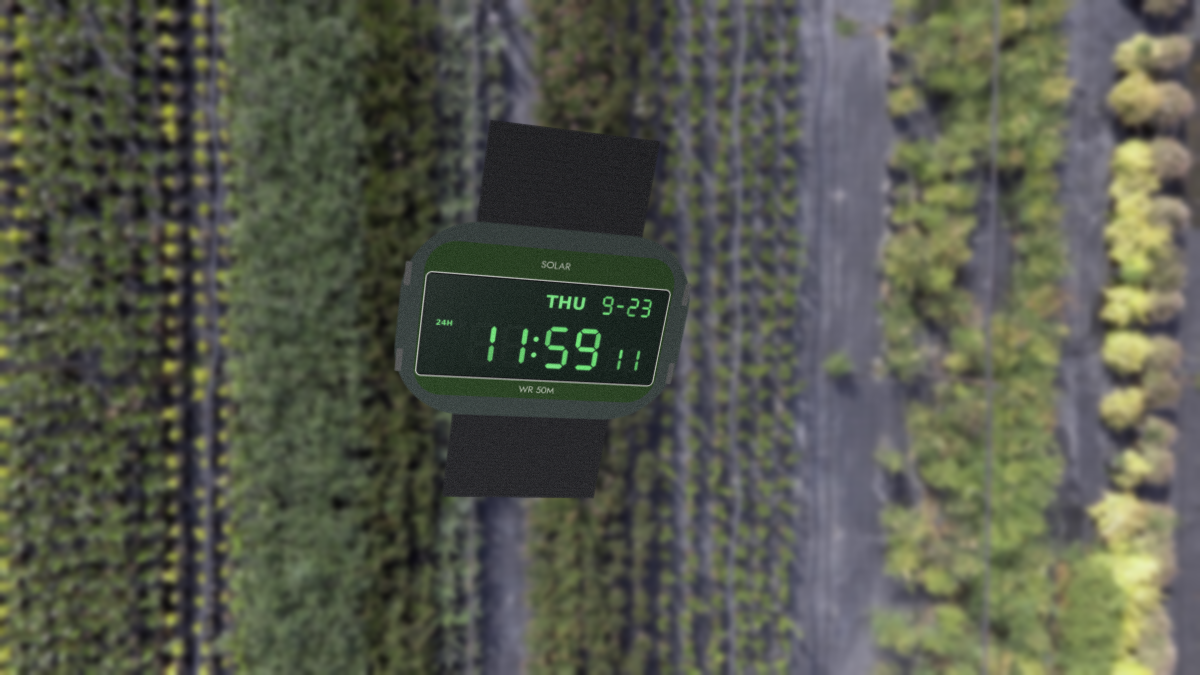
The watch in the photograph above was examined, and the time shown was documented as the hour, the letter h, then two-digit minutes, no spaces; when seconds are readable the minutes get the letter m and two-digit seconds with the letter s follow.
11h59m11s
